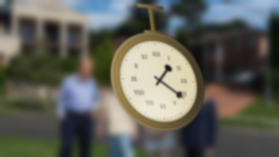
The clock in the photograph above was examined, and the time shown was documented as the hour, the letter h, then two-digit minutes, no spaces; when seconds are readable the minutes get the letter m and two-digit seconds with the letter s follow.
1h21
